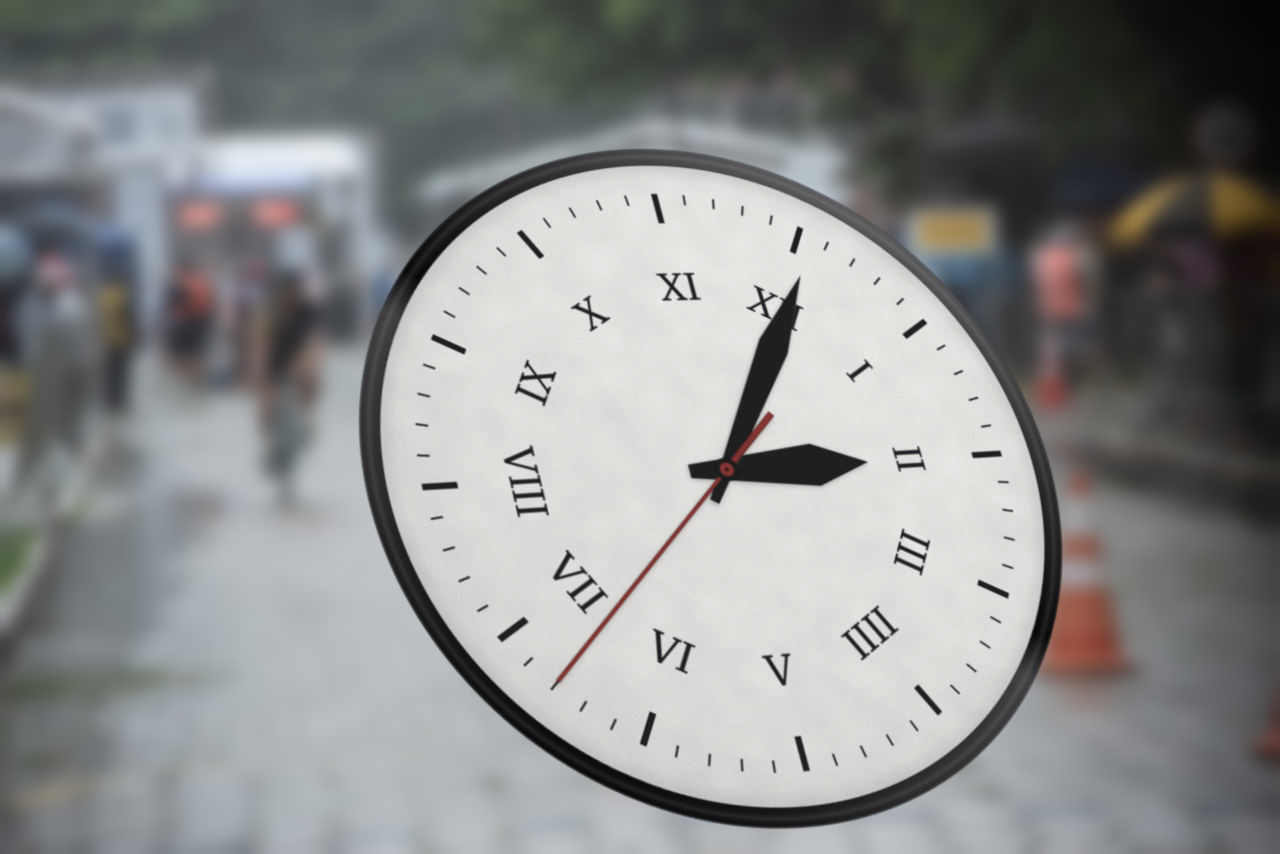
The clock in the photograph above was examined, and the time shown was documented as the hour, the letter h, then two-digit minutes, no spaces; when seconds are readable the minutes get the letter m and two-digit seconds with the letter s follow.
2h00m33s
